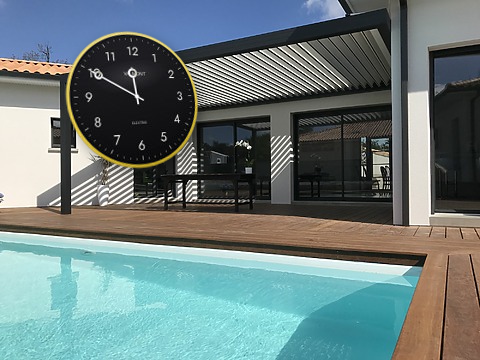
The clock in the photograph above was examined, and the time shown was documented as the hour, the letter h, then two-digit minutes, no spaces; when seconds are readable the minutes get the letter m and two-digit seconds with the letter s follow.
11h50
